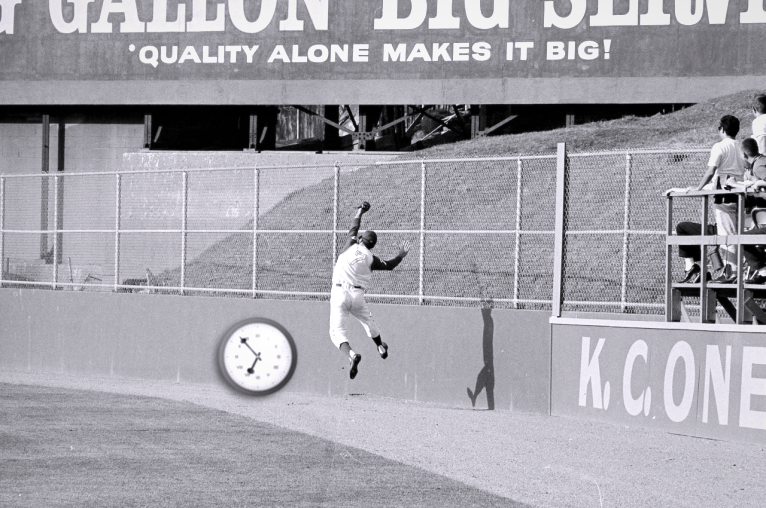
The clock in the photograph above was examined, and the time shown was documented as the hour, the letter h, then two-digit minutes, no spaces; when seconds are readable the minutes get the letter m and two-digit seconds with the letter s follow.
6h53
